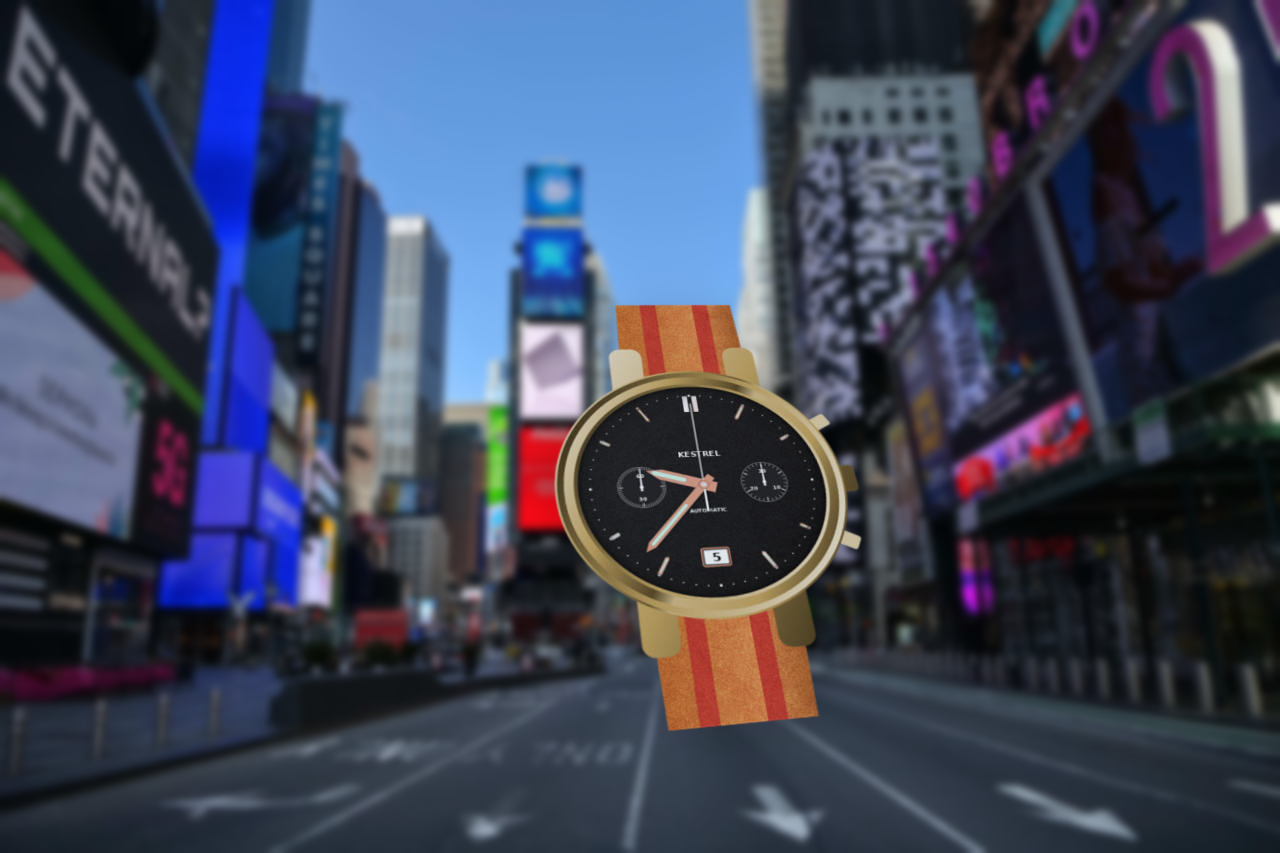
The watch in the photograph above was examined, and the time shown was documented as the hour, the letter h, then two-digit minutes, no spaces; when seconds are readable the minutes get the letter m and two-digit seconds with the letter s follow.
9h37
